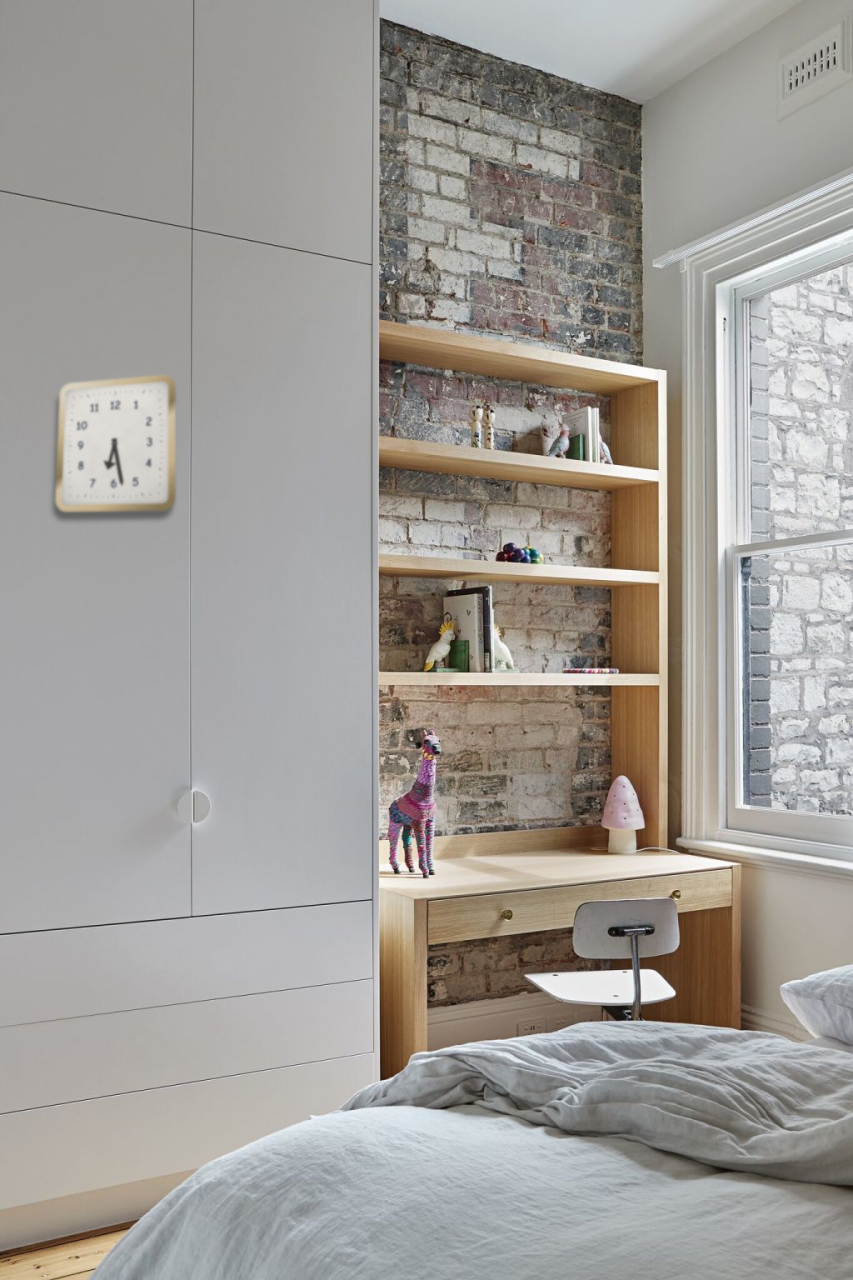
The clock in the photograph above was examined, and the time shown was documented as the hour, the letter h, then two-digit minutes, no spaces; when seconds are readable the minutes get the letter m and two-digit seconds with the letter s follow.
6h28
